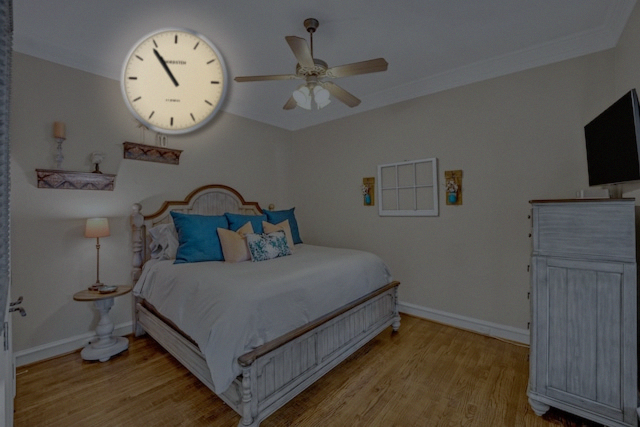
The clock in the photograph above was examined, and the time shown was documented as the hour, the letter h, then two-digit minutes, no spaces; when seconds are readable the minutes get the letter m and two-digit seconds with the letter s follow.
10h54
